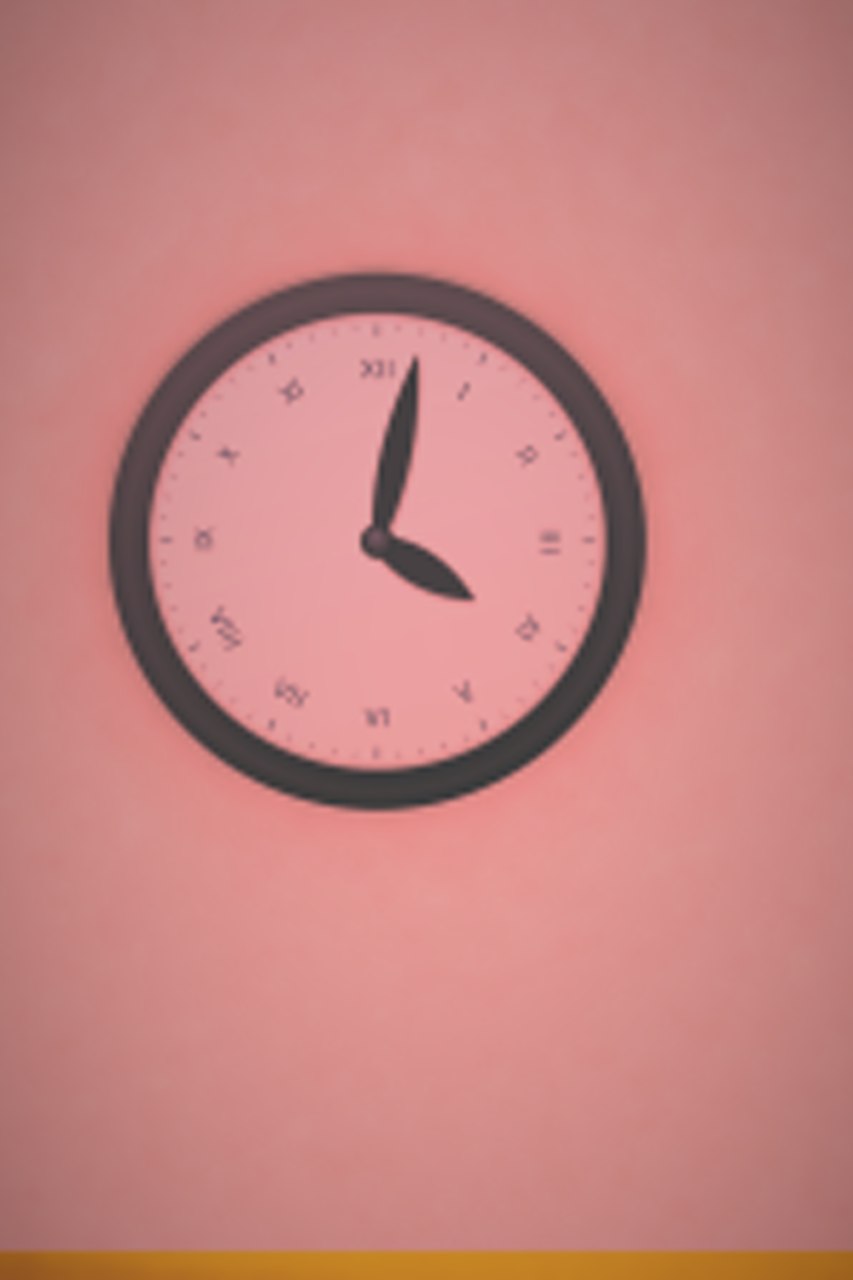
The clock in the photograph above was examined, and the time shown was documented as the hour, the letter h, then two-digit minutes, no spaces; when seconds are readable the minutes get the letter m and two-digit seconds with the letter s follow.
4h02
